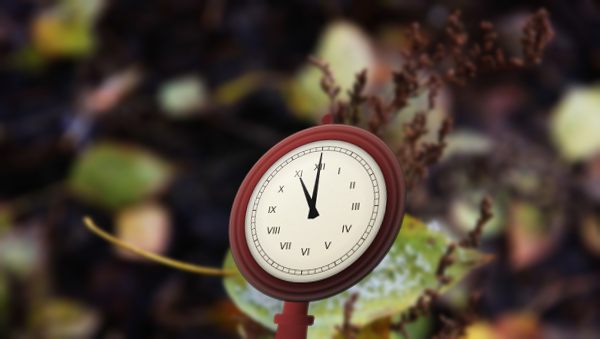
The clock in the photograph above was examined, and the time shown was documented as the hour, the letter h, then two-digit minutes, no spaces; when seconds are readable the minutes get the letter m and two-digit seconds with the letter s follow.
11h00
